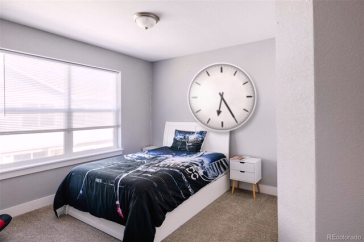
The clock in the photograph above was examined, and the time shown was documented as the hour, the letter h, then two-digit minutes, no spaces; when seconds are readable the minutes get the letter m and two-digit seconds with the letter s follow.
6h25
